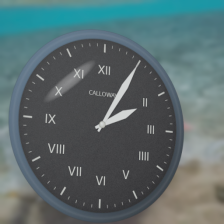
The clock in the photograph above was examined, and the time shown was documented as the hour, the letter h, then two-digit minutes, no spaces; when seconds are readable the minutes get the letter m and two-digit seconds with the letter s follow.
2h05
